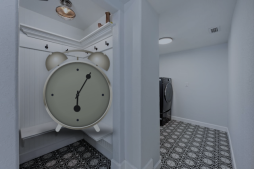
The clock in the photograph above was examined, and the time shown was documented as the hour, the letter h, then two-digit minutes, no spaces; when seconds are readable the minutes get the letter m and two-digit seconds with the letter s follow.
6h05
